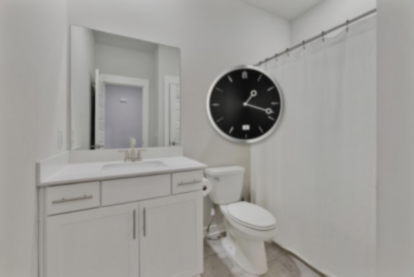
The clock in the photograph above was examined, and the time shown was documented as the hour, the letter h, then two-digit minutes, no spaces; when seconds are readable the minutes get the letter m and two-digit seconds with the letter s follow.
1h18
